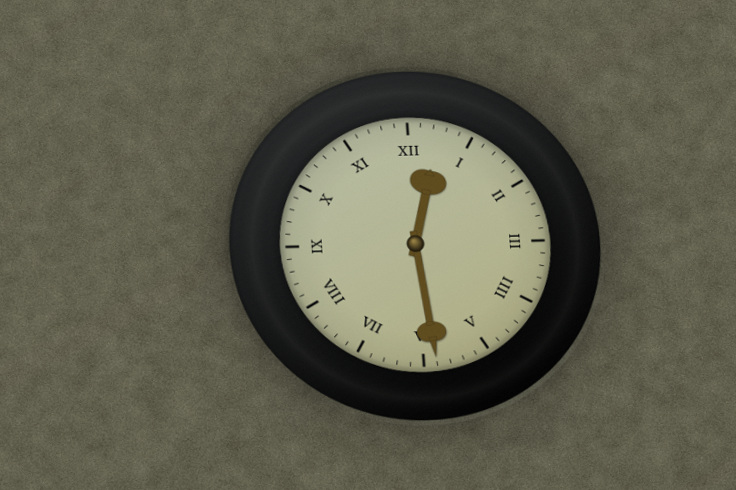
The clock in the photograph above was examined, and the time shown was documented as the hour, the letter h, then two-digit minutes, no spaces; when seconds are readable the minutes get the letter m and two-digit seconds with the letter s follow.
12h29
